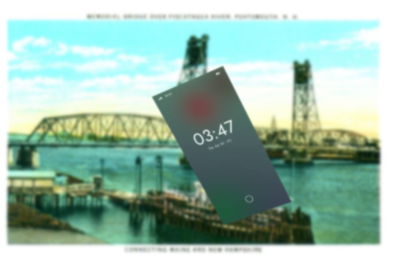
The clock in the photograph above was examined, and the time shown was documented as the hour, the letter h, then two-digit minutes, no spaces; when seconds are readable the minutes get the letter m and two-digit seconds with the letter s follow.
3h47
